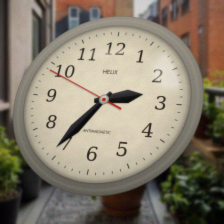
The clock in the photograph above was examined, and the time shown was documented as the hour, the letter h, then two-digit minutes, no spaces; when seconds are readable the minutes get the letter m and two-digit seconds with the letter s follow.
2h35m49s
